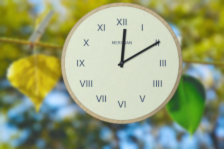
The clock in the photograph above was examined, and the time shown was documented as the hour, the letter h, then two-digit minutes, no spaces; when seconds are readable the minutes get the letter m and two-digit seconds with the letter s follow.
12h10
